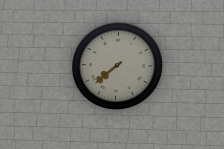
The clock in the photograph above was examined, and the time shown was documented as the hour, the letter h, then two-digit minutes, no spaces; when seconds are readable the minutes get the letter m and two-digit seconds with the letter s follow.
7h38
